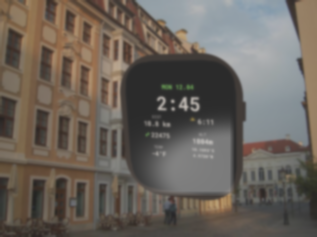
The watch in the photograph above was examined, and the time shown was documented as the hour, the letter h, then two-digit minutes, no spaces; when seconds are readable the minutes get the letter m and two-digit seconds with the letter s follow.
2h45
